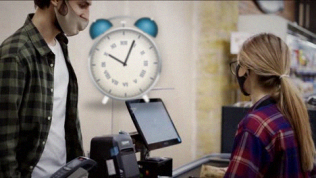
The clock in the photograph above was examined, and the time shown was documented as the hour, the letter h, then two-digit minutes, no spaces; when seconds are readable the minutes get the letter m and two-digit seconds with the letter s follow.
10h04
